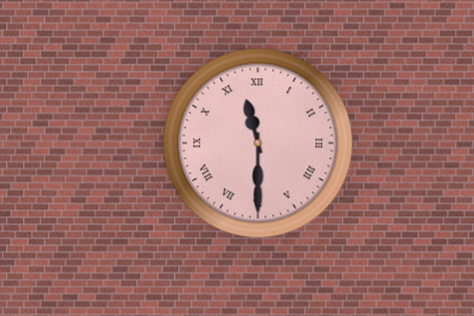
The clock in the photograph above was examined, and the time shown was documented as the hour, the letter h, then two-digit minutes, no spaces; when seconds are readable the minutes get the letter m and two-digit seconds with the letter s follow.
11h30
